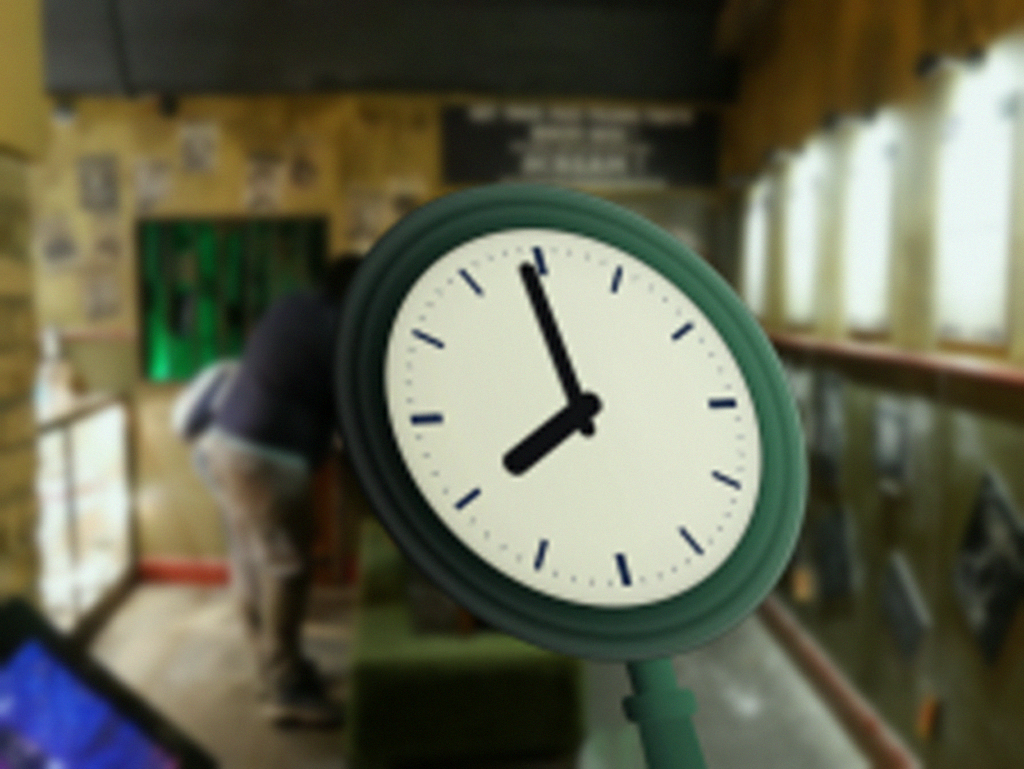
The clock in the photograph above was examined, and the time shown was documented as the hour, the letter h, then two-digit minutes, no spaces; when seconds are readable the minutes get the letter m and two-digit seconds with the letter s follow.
7h59
